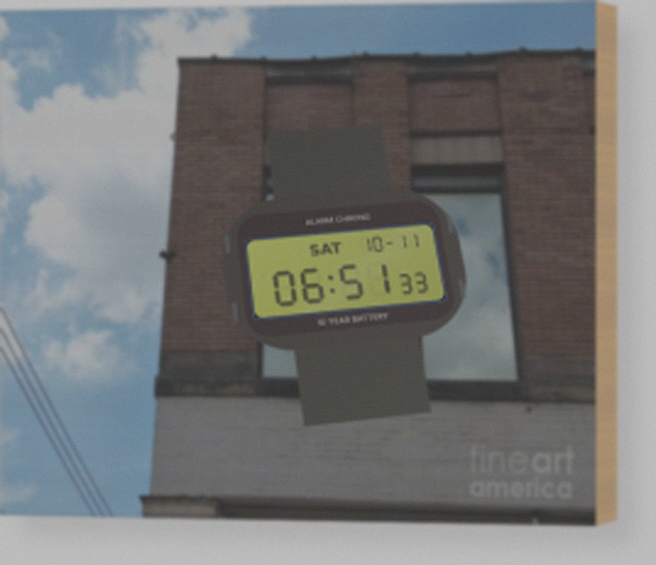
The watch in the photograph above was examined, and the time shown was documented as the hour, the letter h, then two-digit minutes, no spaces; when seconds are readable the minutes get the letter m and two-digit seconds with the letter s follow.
6h51m33s
